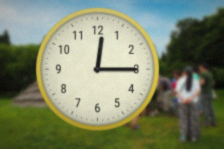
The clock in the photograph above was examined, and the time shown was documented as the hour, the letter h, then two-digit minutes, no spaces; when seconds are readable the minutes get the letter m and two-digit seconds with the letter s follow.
12h15
